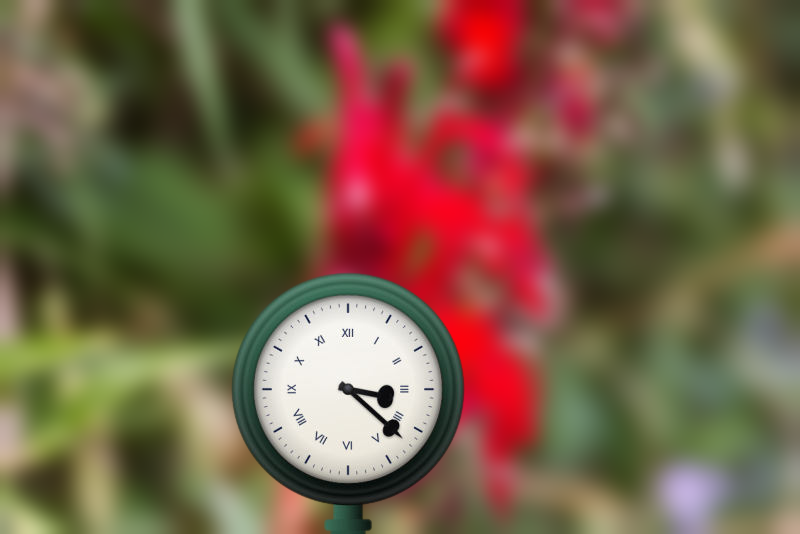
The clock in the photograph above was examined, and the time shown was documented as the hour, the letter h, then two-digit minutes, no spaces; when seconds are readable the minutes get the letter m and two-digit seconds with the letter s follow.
3h22
